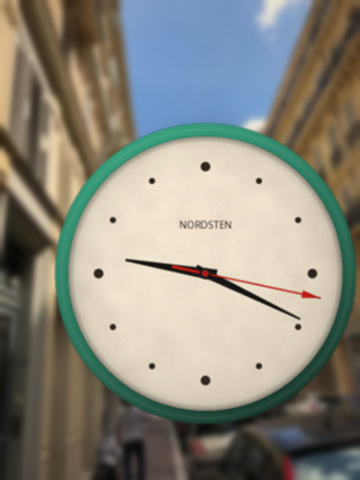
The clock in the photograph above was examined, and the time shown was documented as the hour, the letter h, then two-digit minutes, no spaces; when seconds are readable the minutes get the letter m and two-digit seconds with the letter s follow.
9h19m17s
